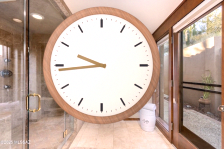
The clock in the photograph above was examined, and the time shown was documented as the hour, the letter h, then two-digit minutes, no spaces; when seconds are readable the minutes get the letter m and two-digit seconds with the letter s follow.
9h44
